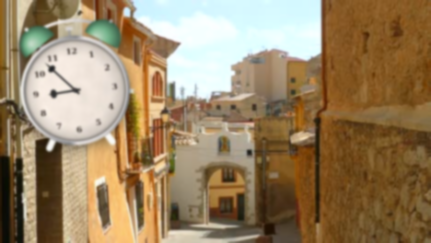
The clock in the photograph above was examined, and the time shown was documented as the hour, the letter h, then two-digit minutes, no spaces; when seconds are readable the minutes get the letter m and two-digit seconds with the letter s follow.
8h53
